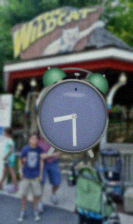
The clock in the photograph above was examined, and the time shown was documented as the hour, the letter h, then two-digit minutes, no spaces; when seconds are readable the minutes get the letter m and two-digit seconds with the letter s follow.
8h29
